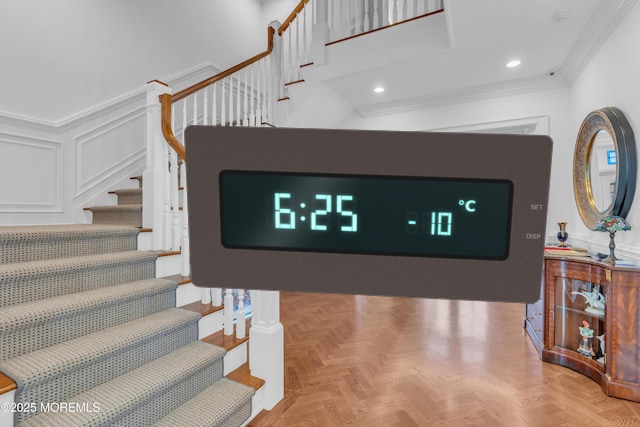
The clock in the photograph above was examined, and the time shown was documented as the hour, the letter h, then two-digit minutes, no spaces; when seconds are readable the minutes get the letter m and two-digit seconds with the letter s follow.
6h25
